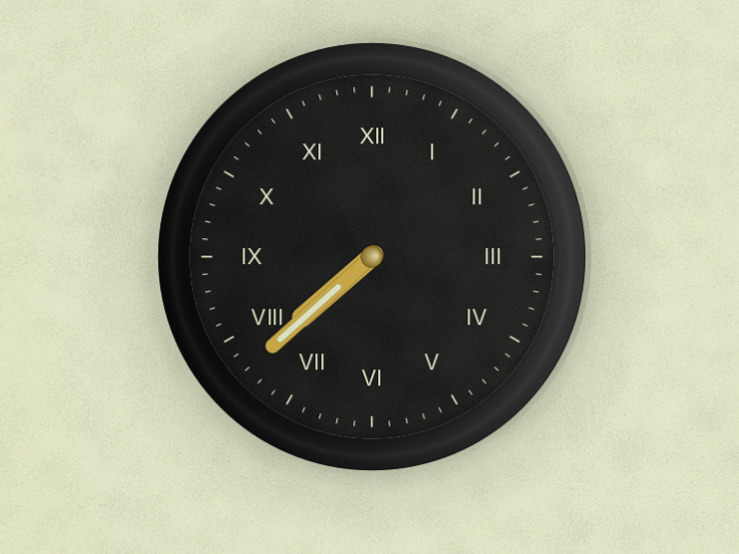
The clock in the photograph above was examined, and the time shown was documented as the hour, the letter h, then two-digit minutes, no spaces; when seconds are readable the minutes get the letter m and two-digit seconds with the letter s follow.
7h38
